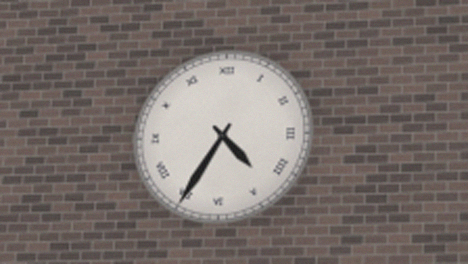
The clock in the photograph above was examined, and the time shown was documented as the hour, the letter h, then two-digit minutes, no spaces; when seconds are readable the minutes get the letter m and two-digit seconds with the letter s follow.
4h35
